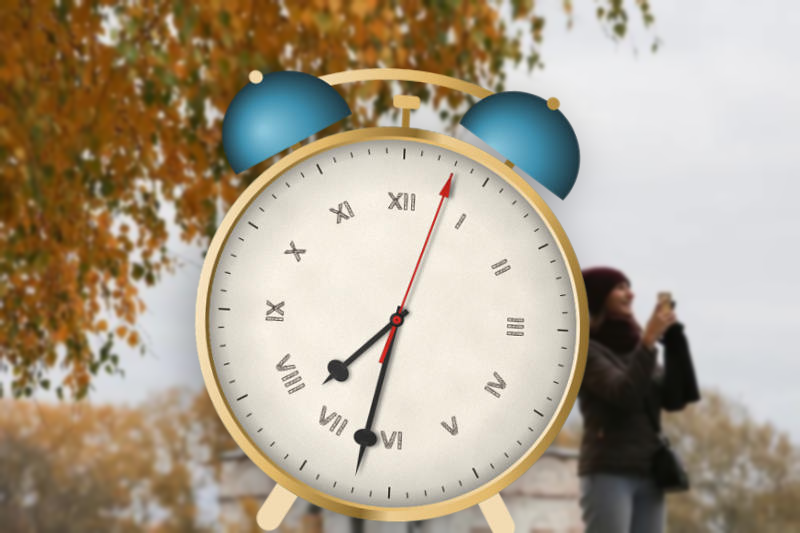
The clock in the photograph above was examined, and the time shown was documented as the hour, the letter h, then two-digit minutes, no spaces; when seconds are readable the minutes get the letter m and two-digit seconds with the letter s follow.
7h32m03s
